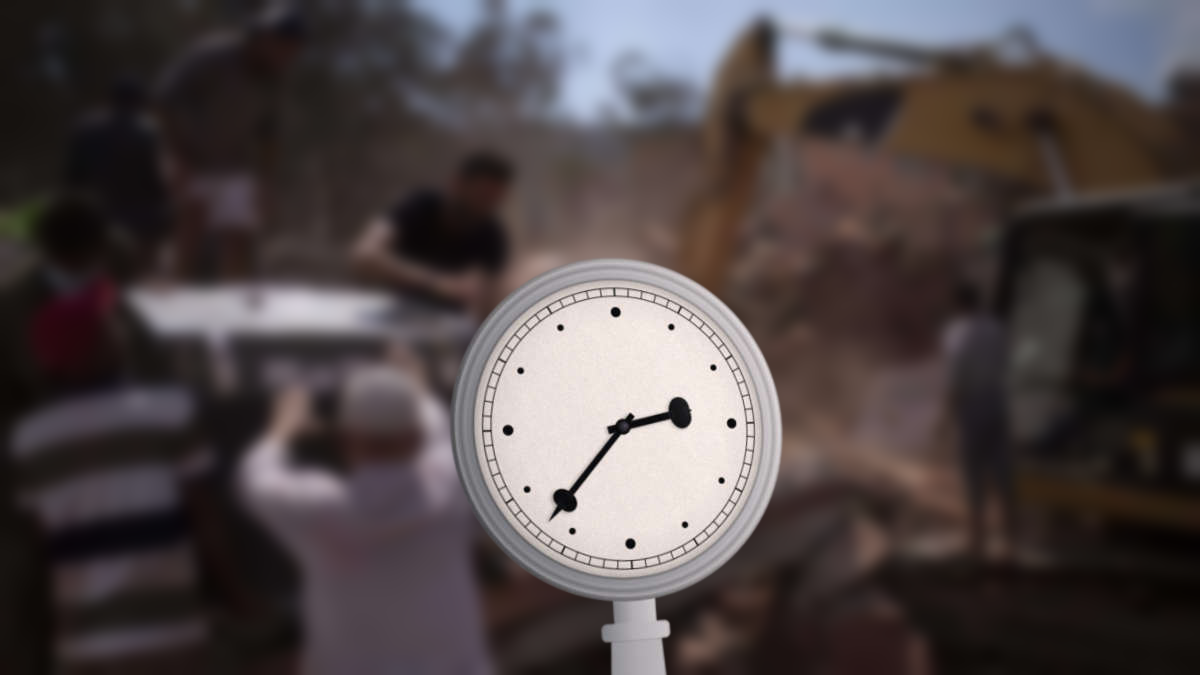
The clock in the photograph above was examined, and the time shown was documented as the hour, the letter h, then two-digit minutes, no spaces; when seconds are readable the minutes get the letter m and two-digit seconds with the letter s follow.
2h37
